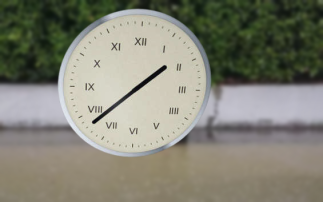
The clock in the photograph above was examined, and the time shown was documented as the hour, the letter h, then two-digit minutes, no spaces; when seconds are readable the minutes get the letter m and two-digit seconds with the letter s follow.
1h38
